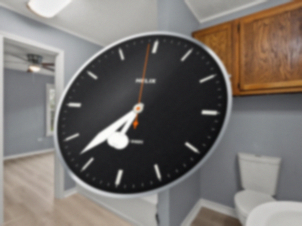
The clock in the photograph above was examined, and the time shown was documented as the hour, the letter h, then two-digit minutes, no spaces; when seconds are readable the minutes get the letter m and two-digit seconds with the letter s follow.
6h36m59s
